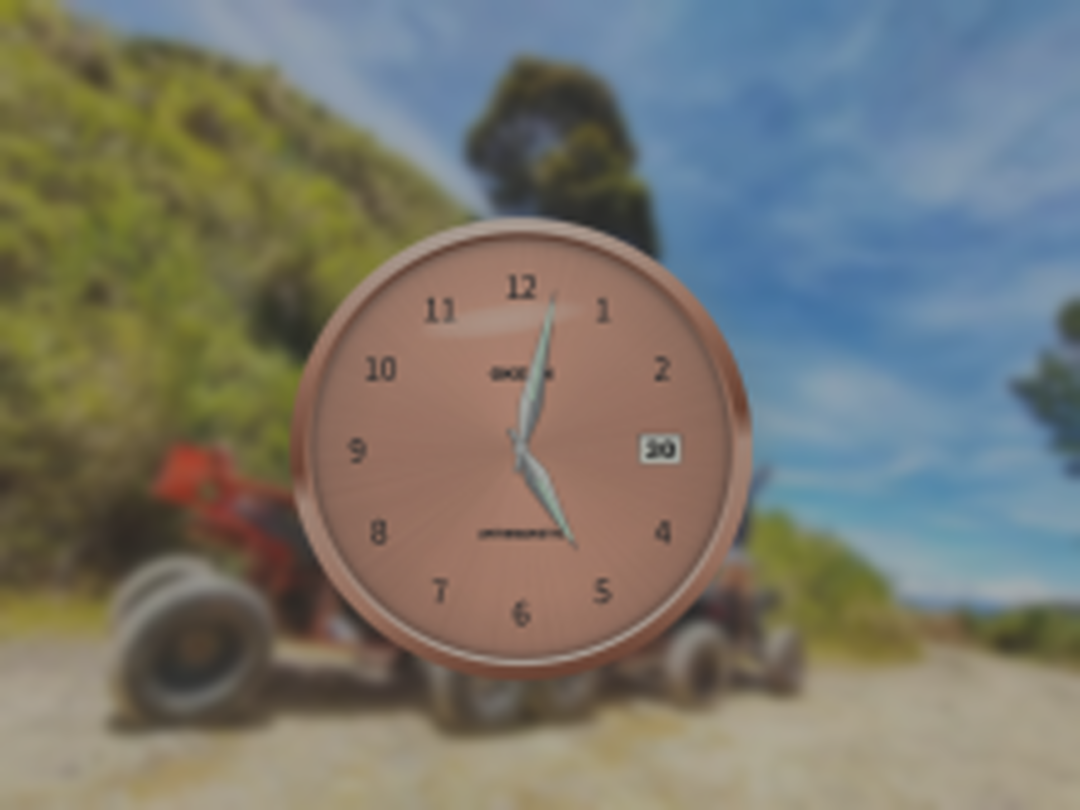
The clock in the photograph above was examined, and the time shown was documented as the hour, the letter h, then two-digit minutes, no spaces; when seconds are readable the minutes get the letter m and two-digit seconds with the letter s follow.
5h02
